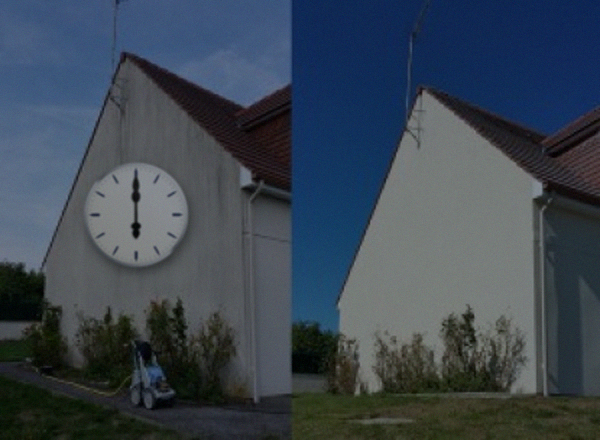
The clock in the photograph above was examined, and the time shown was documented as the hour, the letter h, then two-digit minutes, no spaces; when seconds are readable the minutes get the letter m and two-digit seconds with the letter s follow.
6h00
